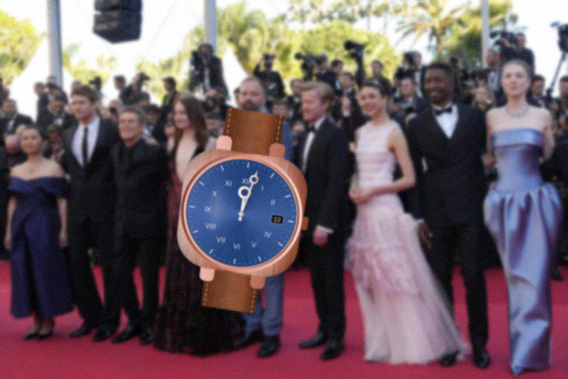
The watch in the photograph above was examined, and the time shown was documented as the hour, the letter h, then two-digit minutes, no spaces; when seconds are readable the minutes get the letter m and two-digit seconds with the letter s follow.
12h02
